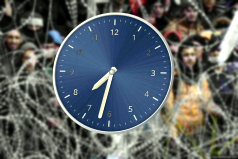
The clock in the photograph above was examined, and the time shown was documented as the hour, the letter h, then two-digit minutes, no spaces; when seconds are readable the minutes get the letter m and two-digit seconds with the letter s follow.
7h32
